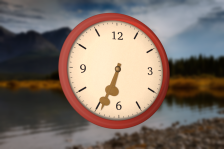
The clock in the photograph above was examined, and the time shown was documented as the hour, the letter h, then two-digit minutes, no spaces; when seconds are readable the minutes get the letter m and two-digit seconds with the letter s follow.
6h34
